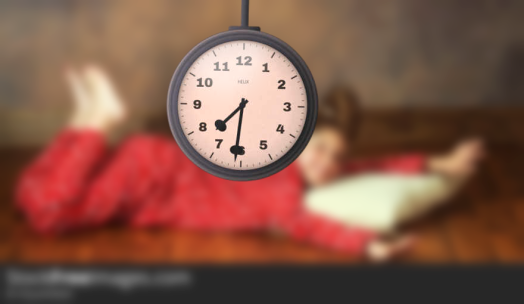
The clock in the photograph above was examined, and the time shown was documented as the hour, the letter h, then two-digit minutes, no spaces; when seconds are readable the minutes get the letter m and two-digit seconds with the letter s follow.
7h31
